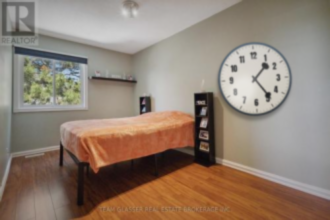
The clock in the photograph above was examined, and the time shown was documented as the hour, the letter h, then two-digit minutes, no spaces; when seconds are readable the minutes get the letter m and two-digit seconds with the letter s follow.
1h24
